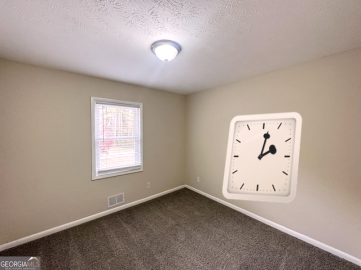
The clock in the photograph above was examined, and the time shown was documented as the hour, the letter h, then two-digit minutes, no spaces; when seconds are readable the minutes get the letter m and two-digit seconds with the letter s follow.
2h02
